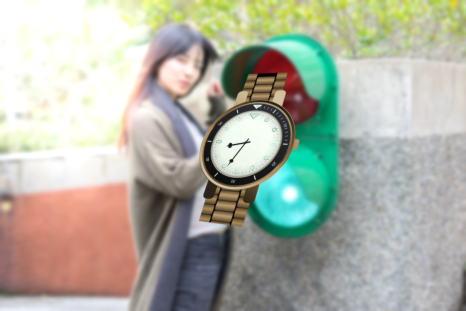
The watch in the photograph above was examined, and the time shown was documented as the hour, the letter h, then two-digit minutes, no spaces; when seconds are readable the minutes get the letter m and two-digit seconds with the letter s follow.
8h34
